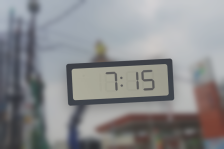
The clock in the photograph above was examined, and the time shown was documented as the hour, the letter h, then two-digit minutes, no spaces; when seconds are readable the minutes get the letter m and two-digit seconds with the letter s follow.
7h15
